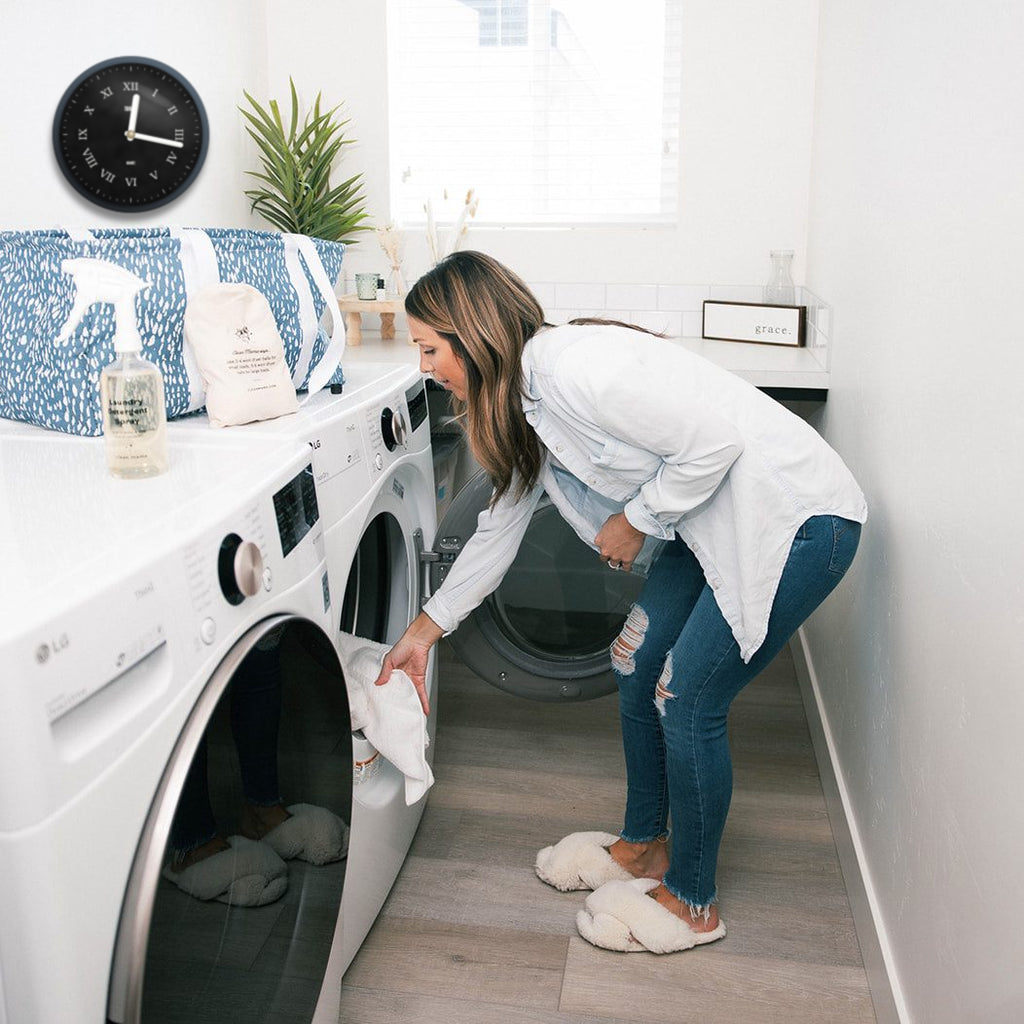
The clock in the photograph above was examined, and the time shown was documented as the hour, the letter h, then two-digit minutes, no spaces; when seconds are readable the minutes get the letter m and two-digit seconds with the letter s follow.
12h17
